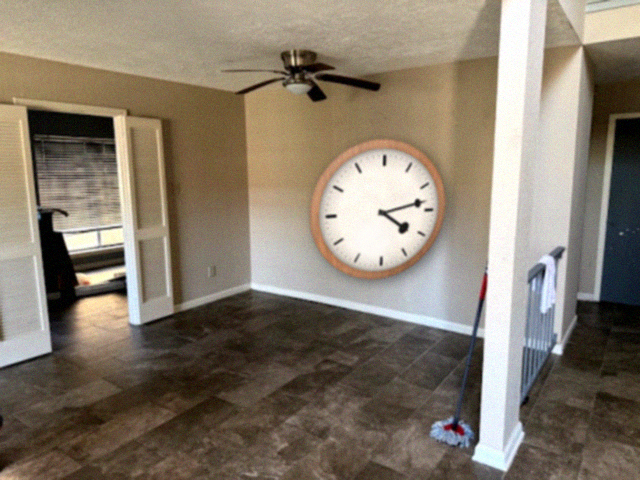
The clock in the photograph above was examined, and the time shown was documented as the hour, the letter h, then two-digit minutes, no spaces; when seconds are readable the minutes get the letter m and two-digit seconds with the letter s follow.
4h13
